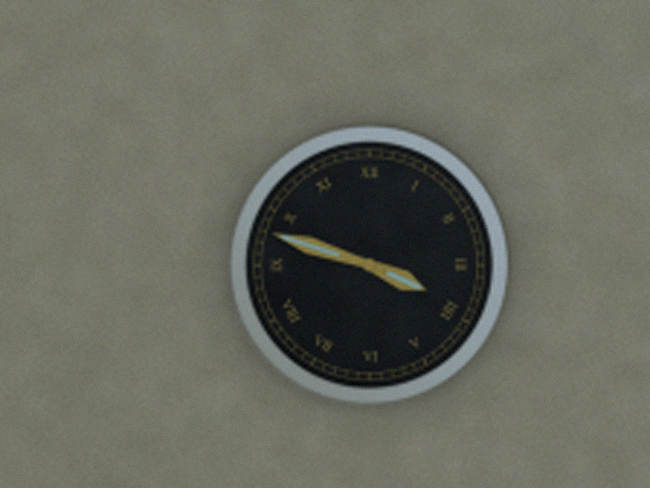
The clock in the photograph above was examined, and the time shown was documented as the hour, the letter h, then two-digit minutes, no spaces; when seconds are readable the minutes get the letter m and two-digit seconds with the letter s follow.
3h48
